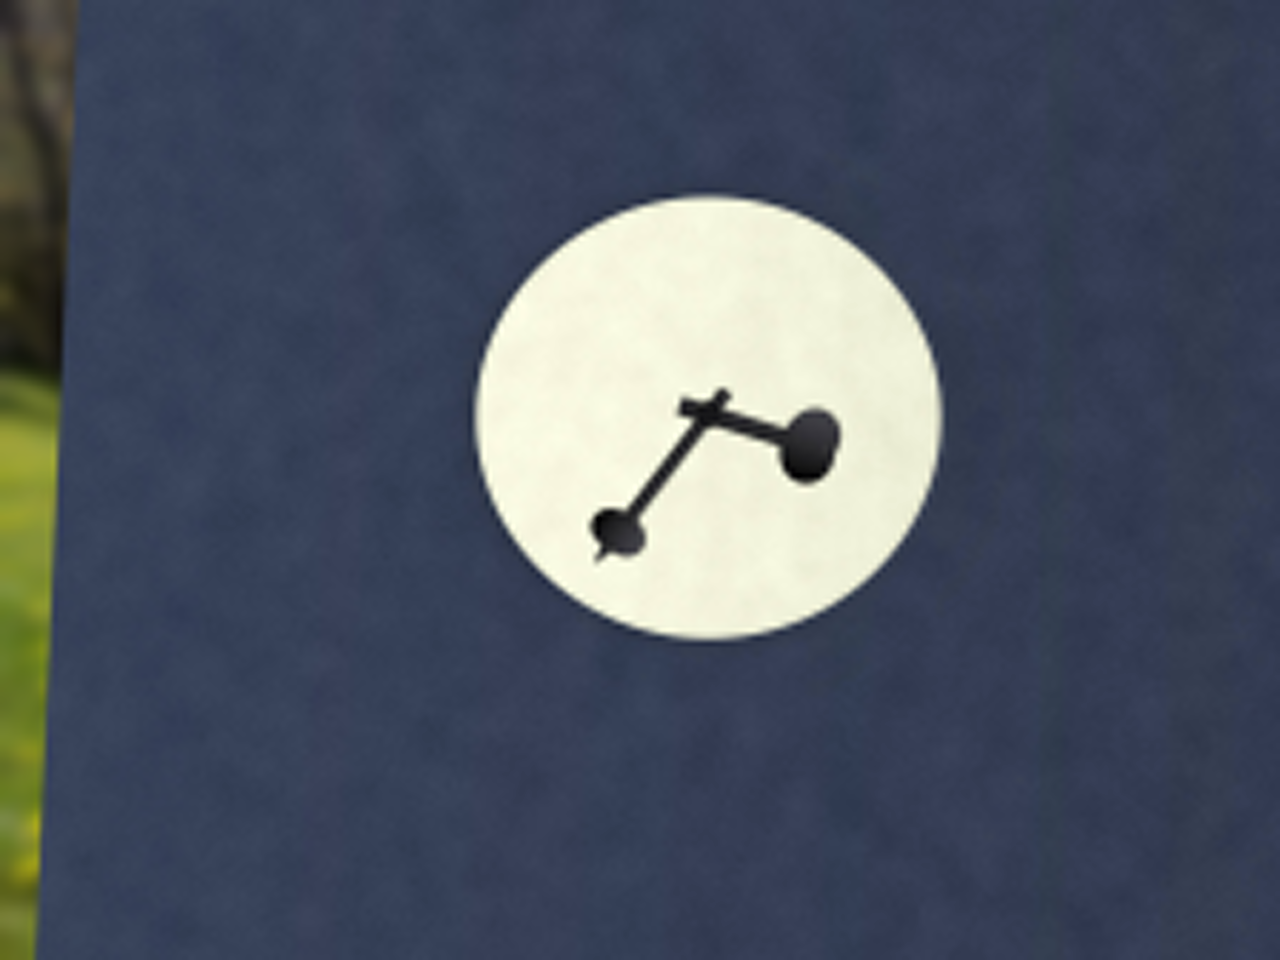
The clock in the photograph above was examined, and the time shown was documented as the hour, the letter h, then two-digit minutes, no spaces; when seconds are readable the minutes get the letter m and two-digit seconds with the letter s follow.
3h36
